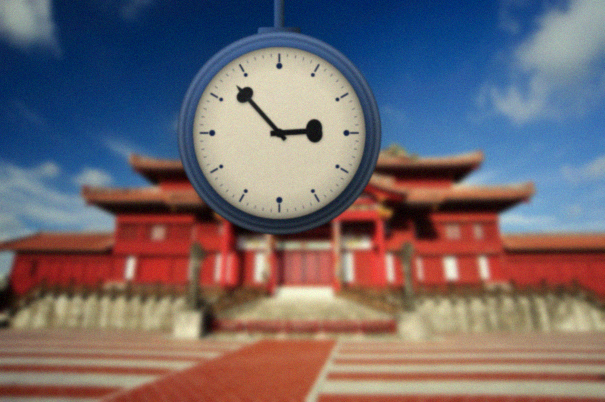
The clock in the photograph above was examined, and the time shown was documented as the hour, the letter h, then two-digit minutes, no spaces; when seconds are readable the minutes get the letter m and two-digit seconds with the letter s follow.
2h53
